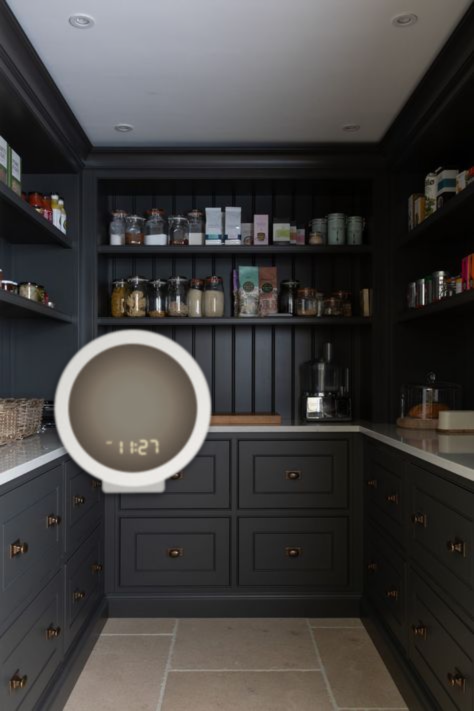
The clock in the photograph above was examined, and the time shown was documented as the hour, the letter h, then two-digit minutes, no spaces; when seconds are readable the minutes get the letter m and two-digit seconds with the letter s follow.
11h27
